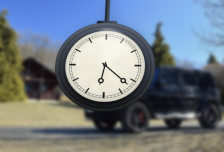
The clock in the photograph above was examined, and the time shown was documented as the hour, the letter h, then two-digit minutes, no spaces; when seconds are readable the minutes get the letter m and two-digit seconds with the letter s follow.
6h22
